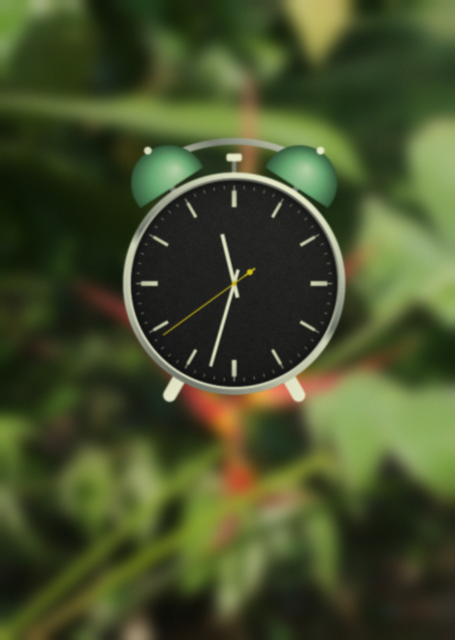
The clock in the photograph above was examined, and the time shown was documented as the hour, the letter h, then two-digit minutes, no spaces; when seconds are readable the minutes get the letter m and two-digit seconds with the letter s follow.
11h32m39s
